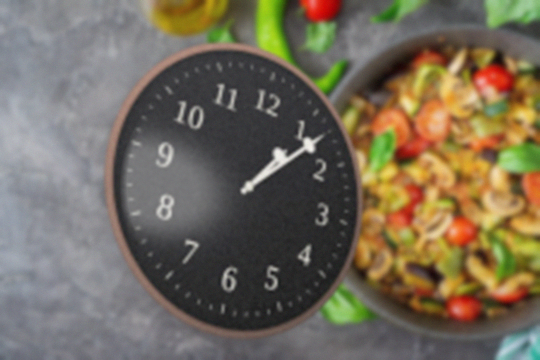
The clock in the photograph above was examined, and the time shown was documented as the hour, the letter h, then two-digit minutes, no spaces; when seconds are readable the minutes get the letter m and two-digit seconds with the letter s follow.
1h07
